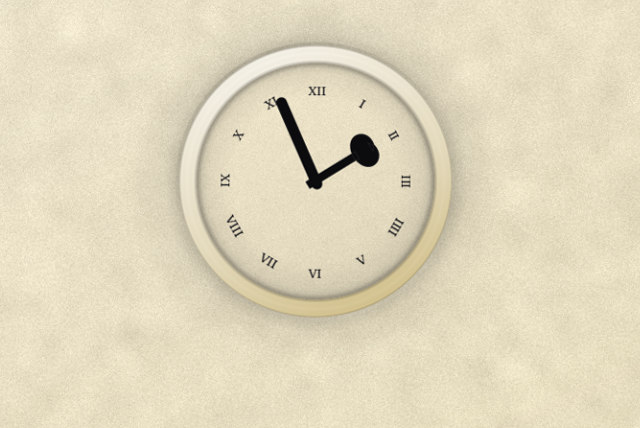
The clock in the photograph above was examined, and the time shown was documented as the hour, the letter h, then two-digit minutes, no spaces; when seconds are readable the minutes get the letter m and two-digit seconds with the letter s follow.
1h56
